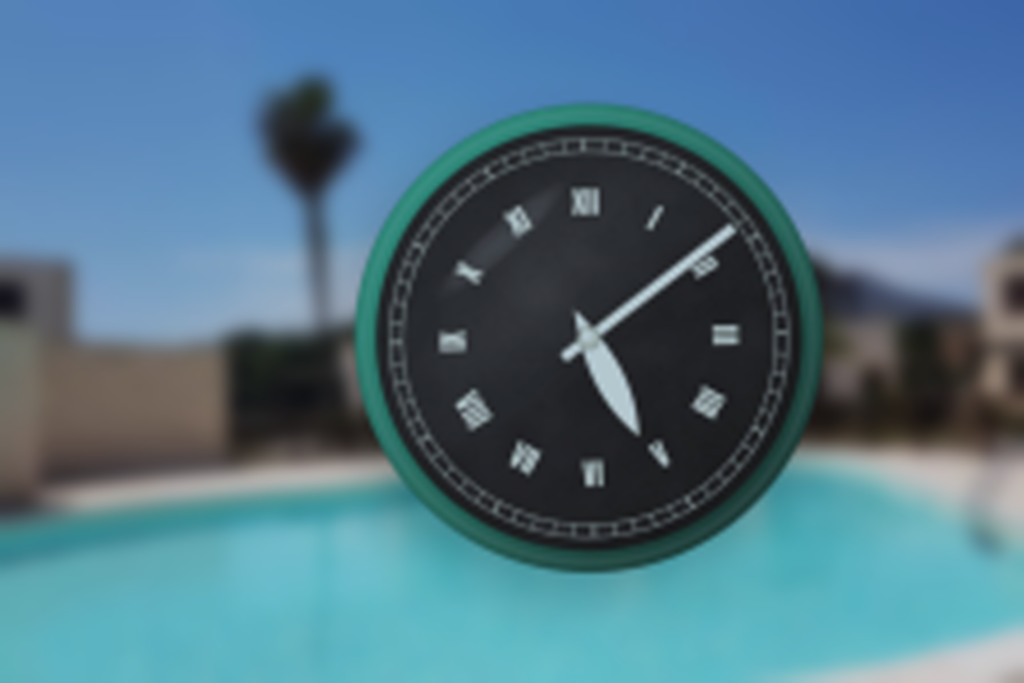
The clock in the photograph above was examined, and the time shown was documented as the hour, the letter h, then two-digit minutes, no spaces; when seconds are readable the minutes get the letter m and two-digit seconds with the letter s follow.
5h09
